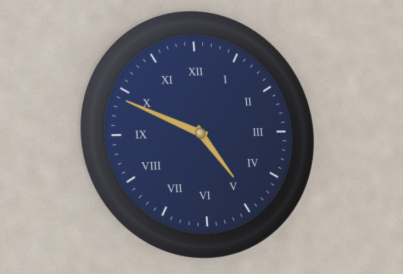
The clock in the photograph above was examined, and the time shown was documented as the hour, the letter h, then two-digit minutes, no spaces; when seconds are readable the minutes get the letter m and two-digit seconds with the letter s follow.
4h49
